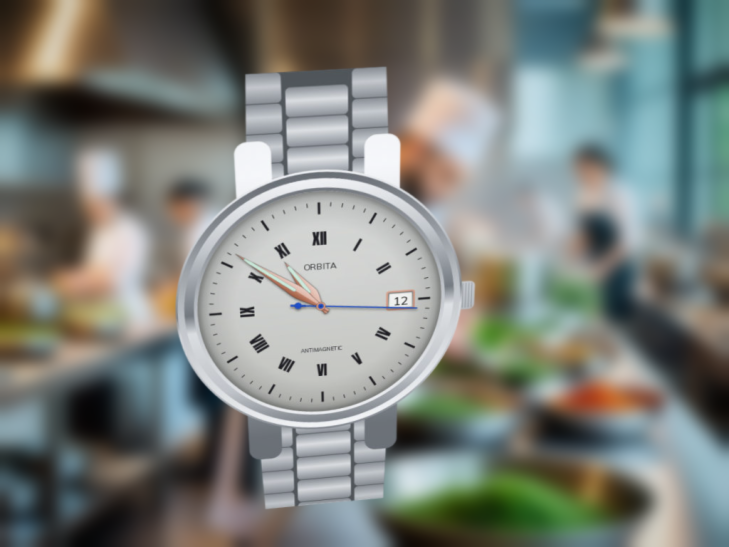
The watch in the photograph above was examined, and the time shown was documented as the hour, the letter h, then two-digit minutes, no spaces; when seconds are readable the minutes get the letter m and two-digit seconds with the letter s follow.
10h51m16s
